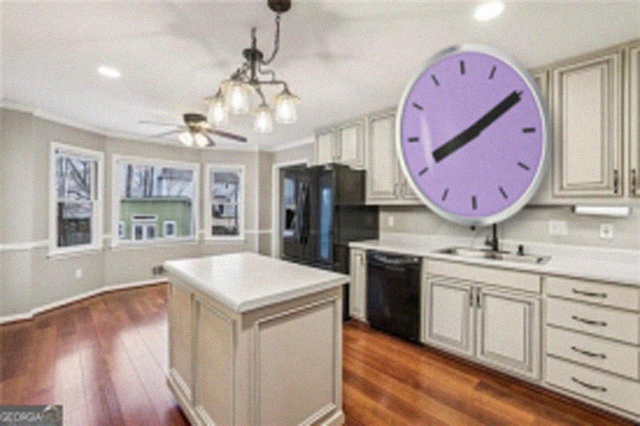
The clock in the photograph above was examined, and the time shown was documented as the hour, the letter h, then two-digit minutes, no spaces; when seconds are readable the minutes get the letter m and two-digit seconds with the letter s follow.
8h10
